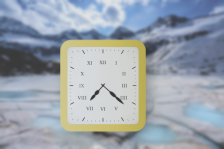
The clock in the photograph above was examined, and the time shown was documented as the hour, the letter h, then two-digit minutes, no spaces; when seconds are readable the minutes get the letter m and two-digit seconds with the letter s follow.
7h22
